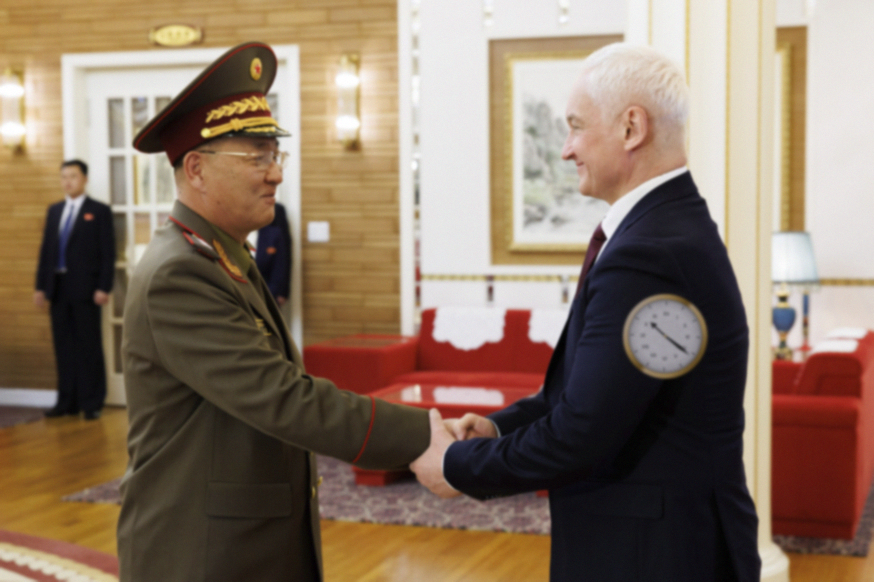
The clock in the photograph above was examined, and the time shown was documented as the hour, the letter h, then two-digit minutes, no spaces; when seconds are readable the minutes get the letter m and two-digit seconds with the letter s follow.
10h21
